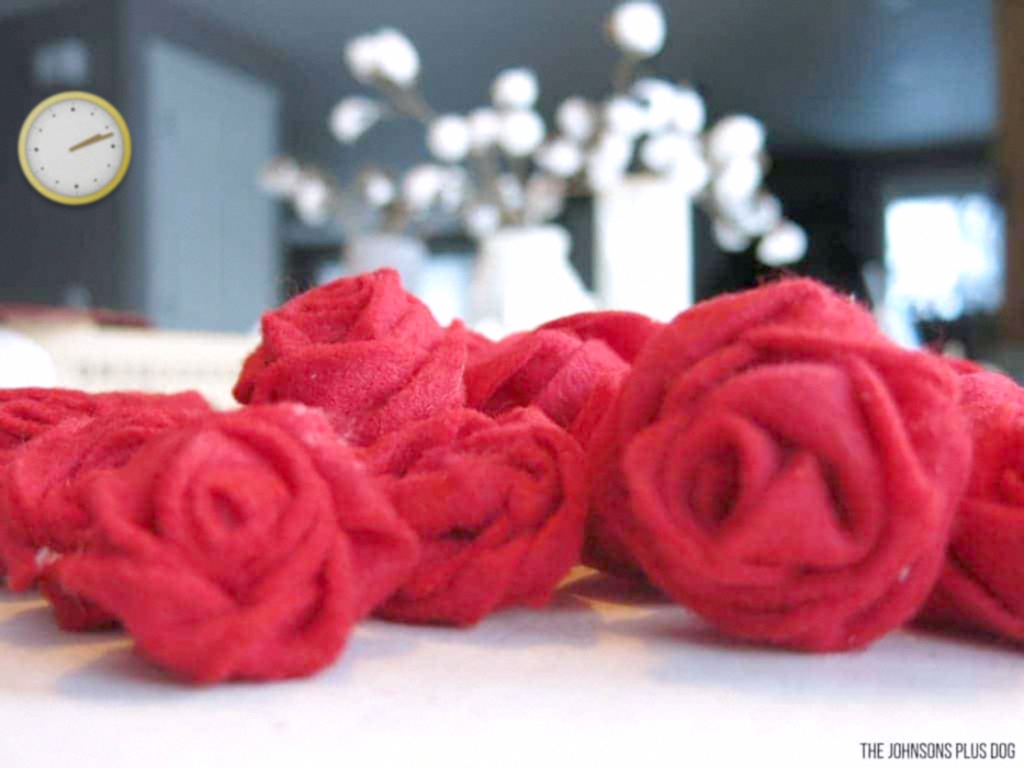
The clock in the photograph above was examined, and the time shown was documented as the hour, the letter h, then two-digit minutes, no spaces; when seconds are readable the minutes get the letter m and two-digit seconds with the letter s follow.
2h12
